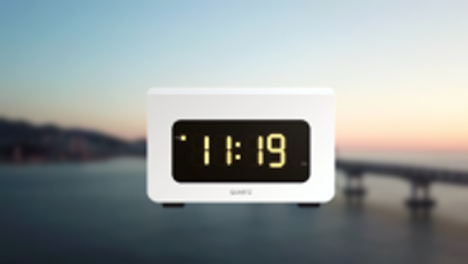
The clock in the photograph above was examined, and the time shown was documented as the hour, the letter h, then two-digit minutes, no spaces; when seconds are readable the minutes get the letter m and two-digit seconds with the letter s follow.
11h19
